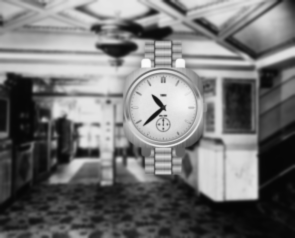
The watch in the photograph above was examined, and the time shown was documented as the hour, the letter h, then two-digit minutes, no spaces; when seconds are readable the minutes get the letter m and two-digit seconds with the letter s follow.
10h38
